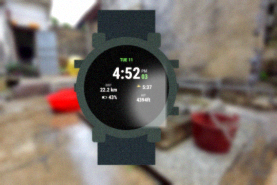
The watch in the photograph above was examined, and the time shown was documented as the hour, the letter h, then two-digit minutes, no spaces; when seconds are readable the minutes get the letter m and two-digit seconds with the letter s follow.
4h52
